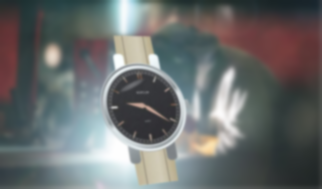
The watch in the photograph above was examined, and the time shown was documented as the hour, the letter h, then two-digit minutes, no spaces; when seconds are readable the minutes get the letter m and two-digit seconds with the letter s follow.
9h21
